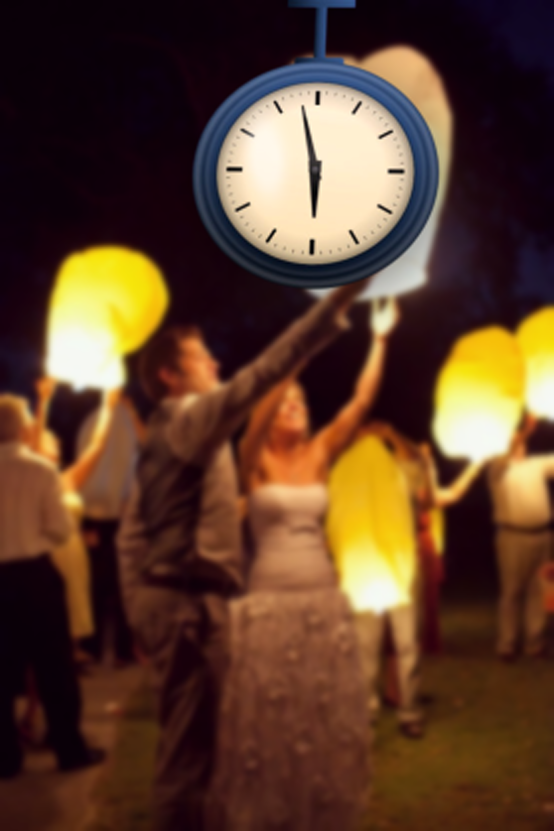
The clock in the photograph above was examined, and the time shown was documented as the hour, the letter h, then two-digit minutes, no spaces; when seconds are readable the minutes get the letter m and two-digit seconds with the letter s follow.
5h58
